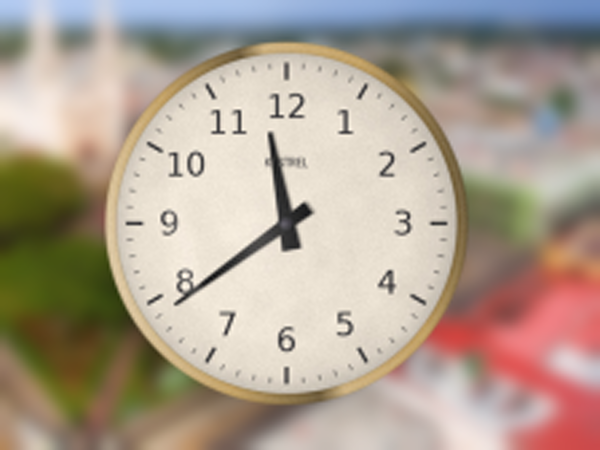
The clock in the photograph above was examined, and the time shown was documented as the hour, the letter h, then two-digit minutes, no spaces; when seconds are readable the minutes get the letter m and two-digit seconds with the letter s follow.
11h39
